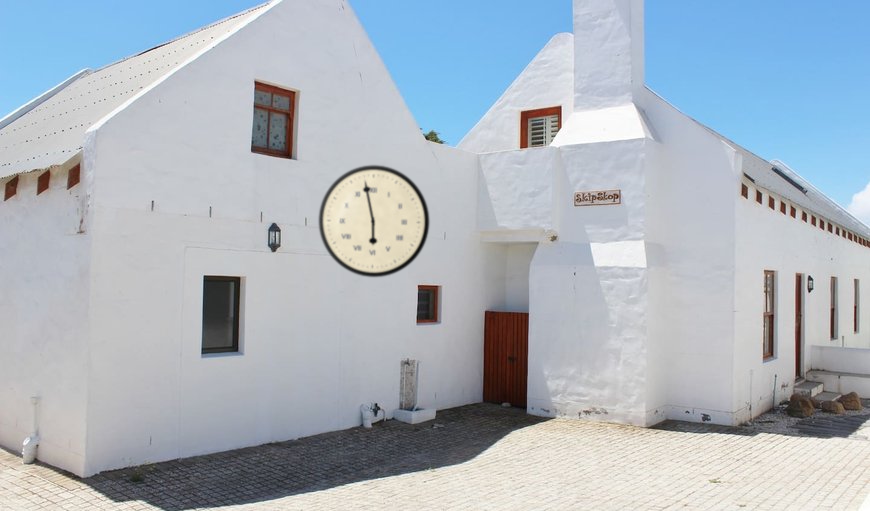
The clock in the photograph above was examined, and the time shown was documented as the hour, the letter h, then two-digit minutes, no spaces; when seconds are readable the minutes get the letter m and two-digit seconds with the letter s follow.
5h58
